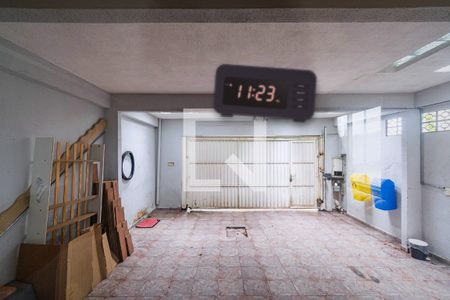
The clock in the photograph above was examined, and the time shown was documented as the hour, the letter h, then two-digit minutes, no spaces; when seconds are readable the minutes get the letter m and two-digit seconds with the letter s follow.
11h23
